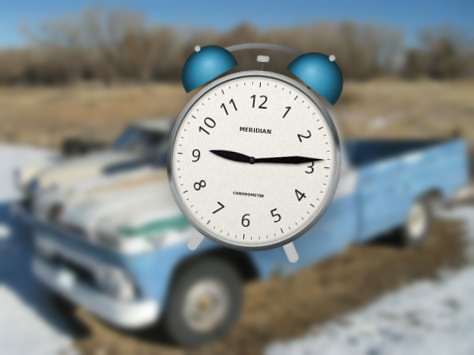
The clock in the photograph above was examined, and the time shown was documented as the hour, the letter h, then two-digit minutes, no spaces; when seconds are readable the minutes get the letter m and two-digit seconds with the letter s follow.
9h14
